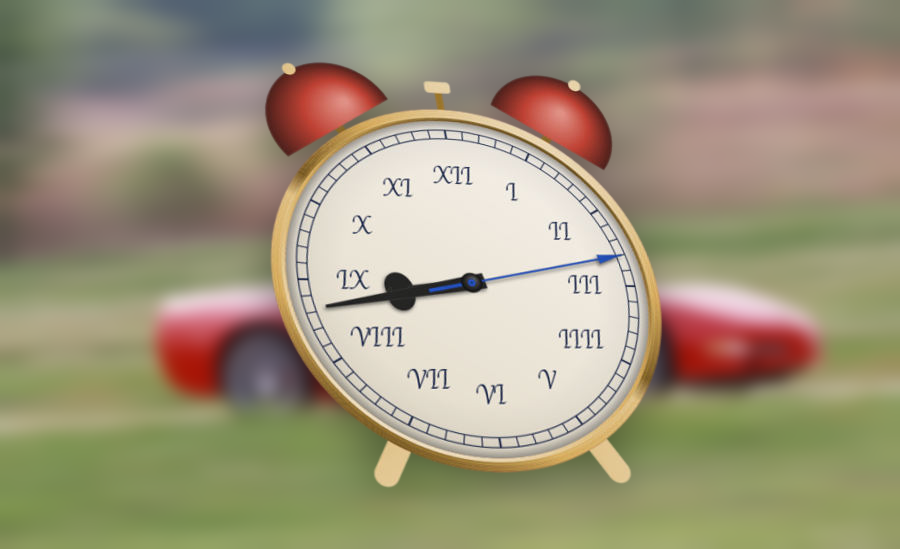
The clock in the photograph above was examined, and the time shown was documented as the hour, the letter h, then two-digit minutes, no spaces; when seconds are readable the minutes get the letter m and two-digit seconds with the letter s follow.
8h43m13s
